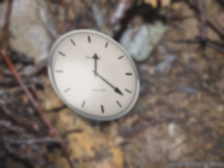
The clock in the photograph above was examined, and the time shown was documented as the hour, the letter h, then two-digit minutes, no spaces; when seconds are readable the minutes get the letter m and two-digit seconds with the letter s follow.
12h22
